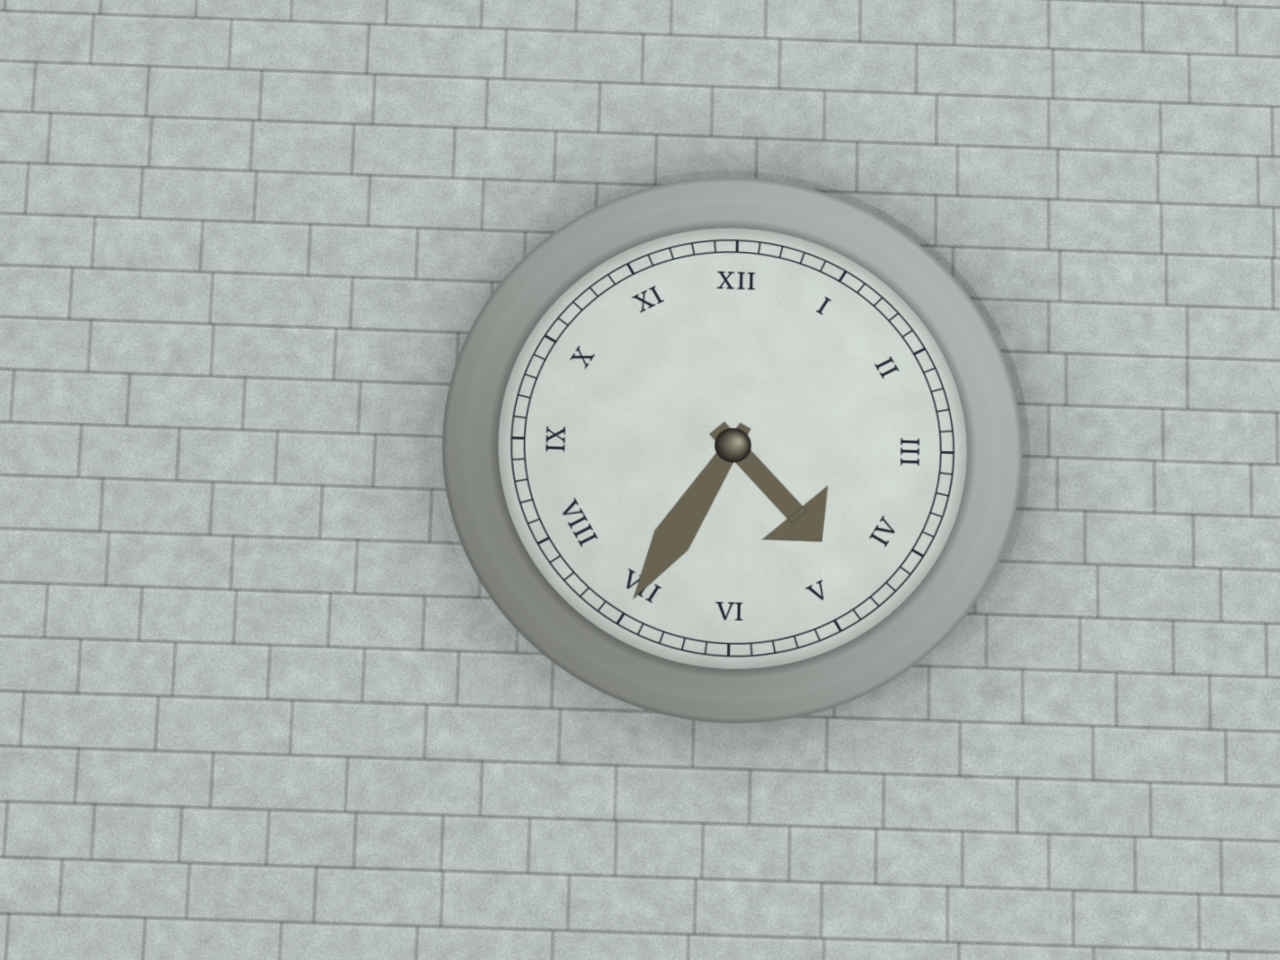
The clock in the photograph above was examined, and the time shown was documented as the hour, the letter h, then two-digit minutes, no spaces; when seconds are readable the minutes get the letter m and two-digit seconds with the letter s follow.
4h35
